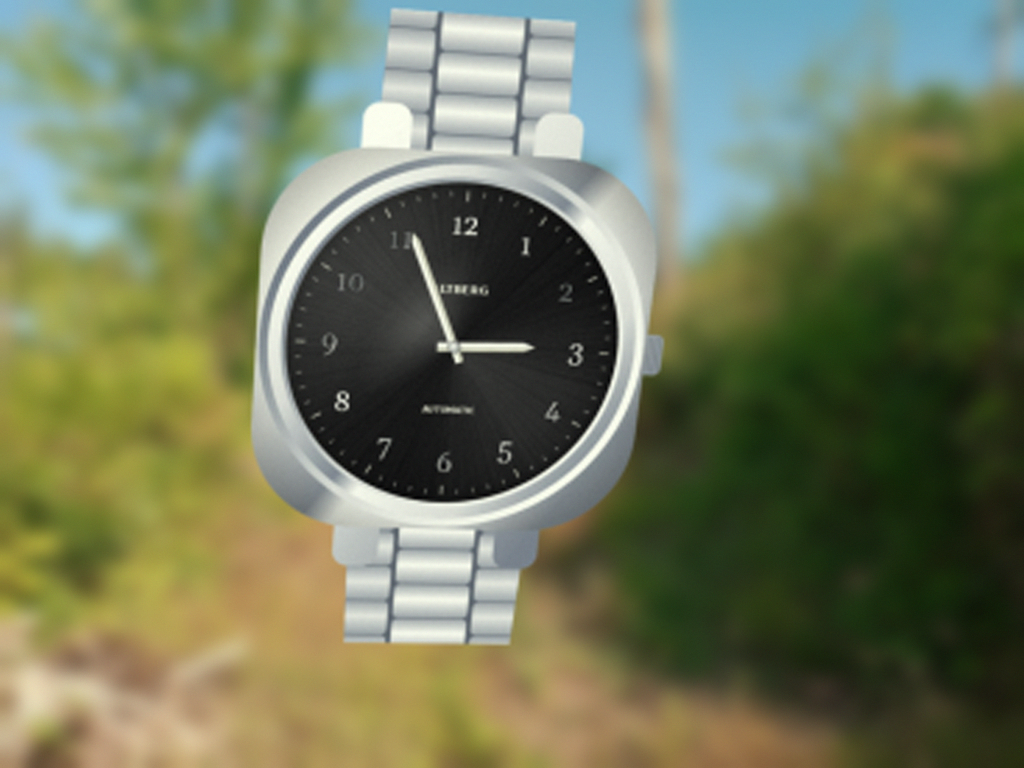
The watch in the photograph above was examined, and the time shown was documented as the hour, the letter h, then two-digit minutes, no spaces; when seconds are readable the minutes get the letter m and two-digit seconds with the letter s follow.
2h56
